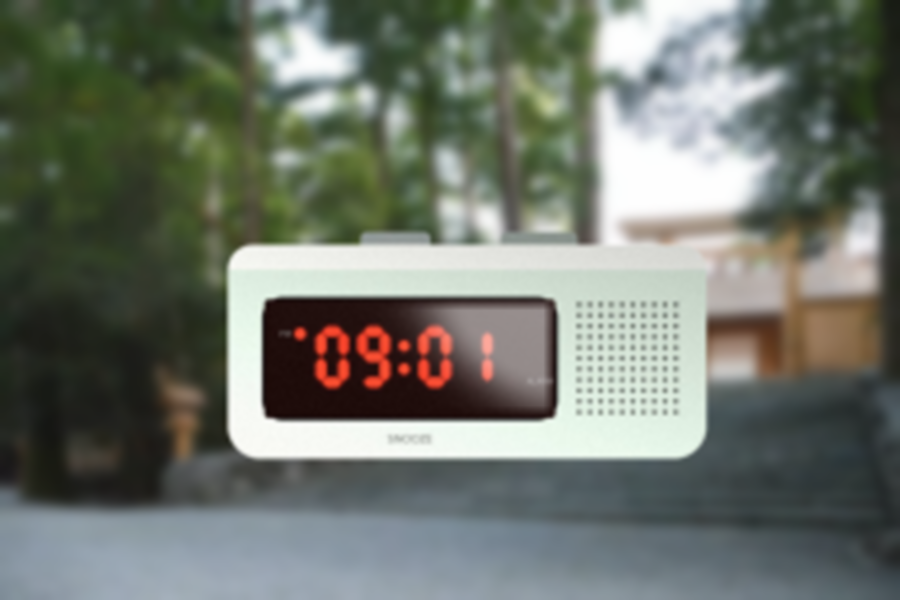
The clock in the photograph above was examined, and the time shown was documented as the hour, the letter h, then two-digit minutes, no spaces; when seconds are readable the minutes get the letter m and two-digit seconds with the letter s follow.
9h01
